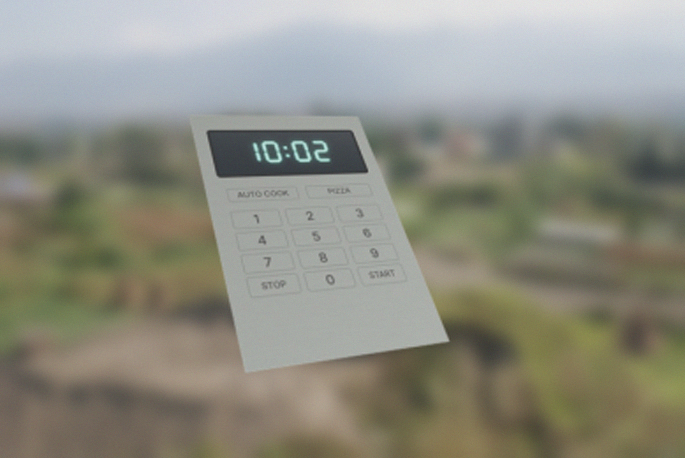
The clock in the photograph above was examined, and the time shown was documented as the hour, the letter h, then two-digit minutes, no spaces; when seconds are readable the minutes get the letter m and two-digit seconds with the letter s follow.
10h02
